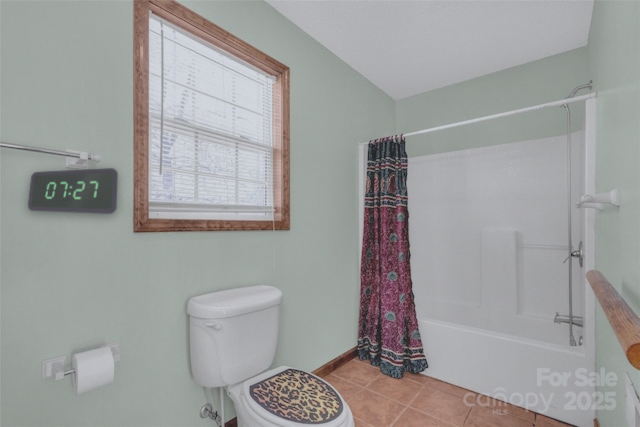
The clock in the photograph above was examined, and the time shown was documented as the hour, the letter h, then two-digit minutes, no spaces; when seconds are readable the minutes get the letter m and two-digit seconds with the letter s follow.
7h27
